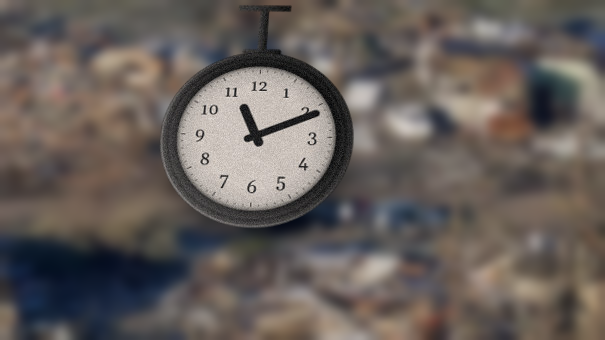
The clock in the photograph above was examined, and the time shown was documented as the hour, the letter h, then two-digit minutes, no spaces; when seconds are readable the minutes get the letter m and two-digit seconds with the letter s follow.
11h11
